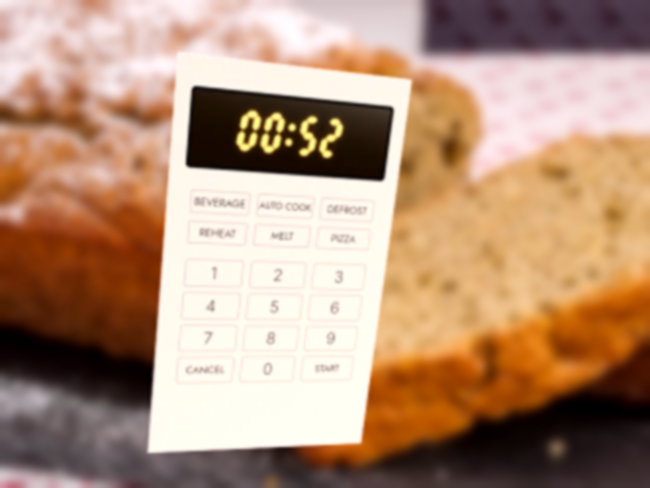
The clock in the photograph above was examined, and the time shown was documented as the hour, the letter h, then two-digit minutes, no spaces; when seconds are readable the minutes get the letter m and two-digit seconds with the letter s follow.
0h52
